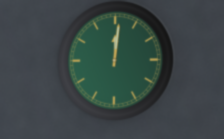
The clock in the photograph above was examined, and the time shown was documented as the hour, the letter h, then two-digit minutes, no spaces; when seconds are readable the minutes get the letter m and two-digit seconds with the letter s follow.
12h01
